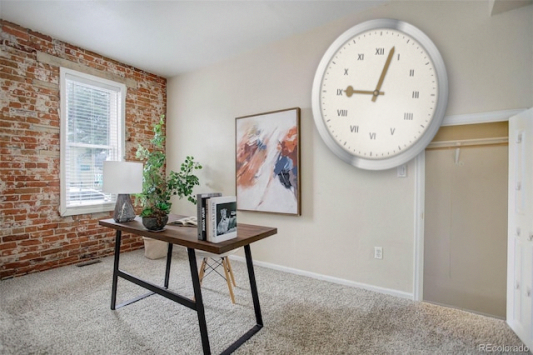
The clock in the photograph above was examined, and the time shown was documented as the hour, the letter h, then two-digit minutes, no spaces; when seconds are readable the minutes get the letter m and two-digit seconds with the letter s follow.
9h03
